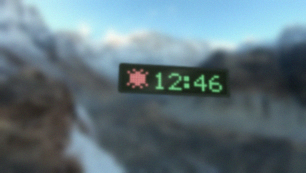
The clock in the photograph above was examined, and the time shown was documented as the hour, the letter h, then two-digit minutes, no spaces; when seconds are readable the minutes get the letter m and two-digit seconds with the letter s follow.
12h46
